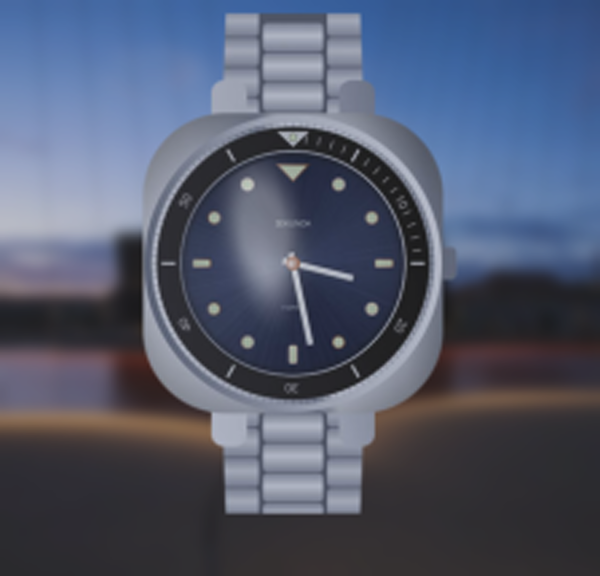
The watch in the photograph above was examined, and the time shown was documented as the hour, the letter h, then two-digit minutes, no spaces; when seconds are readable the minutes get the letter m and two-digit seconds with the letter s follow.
3h28
